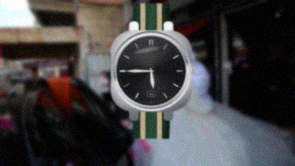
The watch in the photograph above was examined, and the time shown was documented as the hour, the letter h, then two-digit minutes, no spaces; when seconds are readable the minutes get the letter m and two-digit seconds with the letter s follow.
5h45
